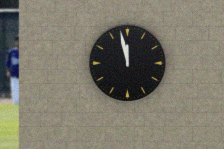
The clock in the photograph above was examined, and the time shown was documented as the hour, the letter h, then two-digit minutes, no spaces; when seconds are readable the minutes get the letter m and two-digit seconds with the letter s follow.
11h58
